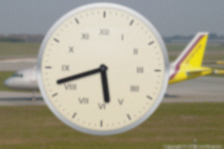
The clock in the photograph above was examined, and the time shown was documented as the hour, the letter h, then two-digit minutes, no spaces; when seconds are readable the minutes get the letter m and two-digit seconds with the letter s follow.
5h42
